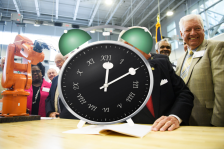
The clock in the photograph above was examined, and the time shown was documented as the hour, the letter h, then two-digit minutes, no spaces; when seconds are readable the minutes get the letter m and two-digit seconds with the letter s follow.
12h10
